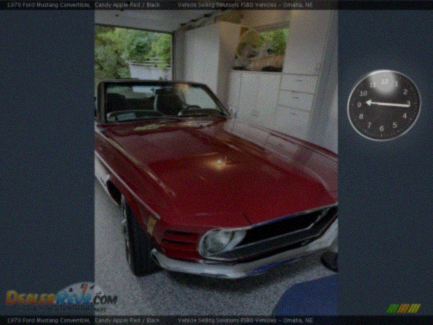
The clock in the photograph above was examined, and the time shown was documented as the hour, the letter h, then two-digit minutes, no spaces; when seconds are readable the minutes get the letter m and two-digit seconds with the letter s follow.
9h16
